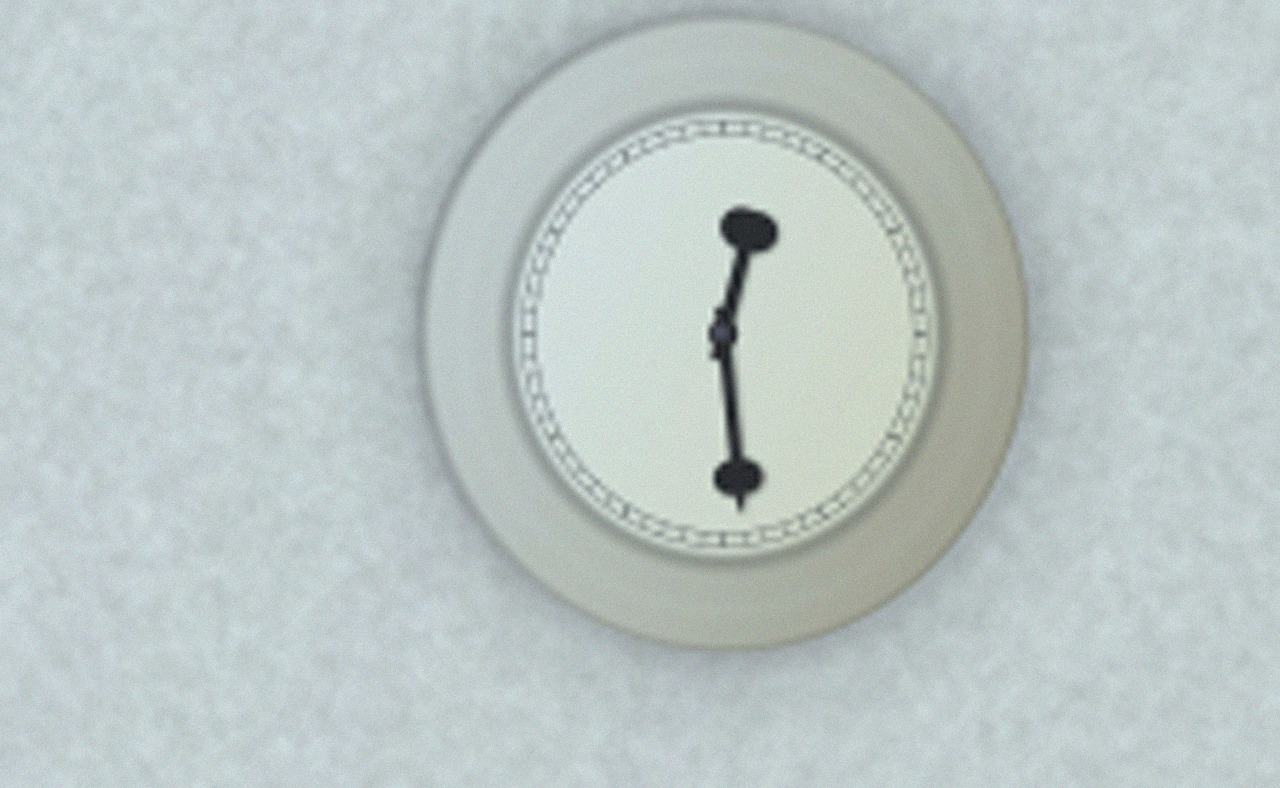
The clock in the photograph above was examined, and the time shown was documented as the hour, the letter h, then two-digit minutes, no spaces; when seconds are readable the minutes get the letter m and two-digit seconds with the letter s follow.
12h29
